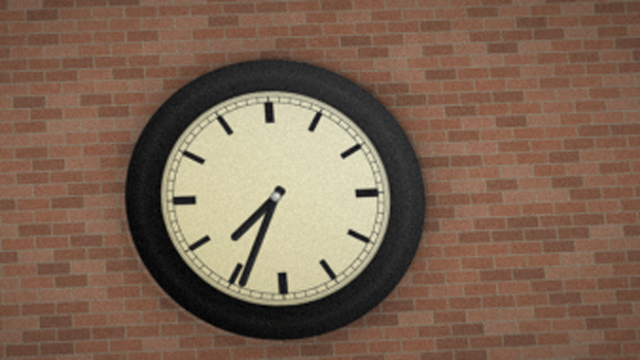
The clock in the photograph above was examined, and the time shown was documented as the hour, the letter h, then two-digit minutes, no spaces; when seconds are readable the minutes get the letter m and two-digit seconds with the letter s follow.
7h34
